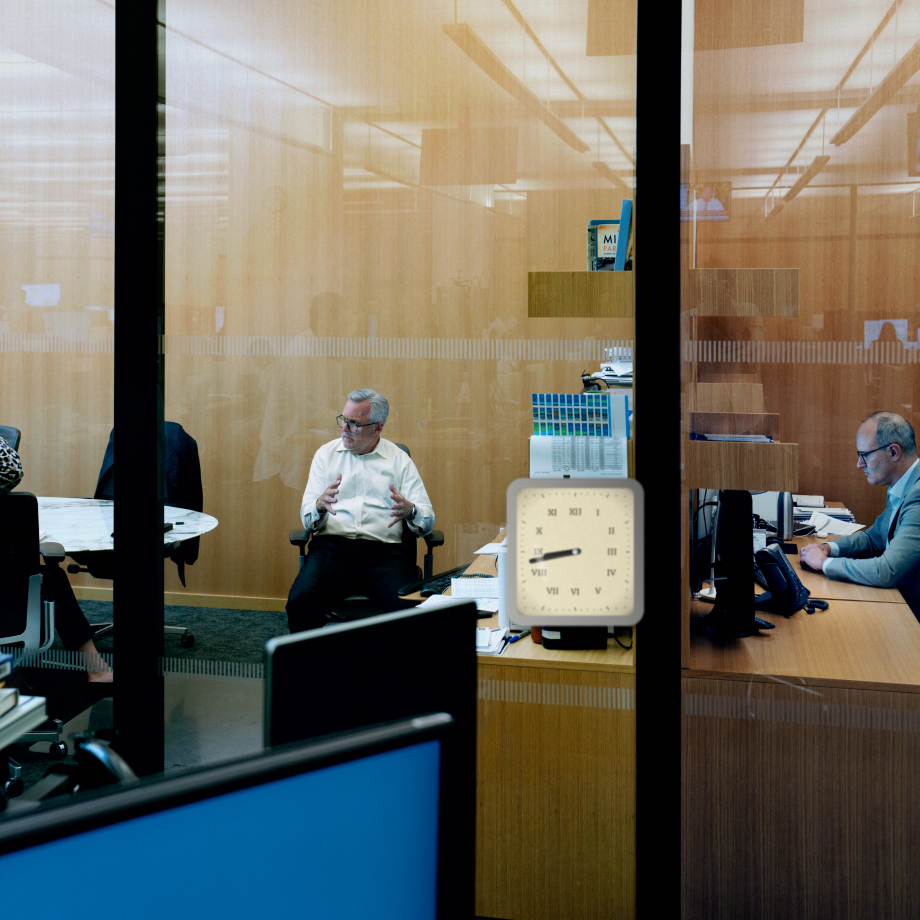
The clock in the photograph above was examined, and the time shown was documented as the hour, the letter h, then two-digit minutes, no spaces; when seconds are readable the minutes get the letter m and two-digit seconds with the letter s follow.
8h43
